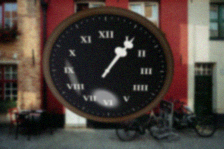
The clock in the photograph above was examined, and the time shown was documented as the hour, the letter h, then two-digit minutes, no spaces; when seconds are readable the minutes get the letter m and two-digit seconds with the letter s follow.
1h06
